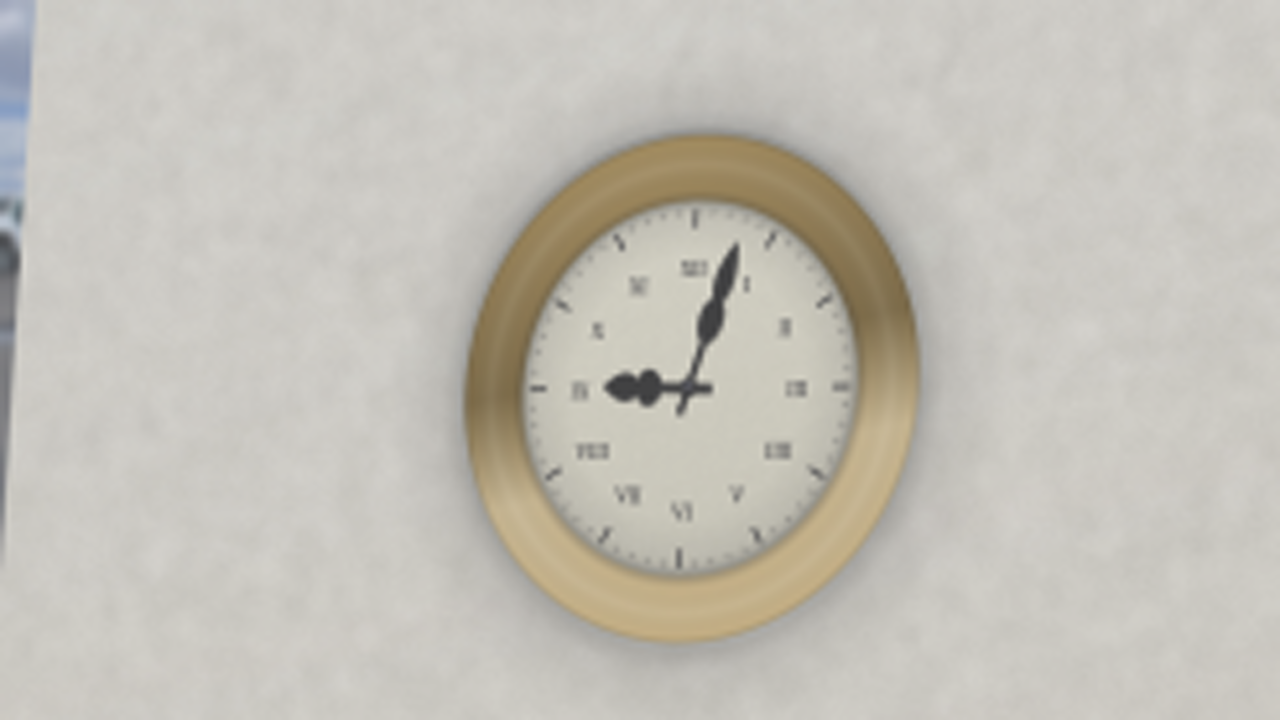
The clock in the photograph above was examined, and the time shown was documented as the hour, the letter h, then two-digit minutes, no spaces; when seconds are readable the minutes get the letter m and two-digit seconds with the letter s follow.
9h03
